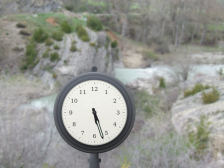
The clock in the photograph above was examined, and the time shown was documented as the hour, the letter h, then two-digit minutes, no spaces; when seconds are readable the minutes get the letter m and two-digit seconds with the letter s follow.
5h27
